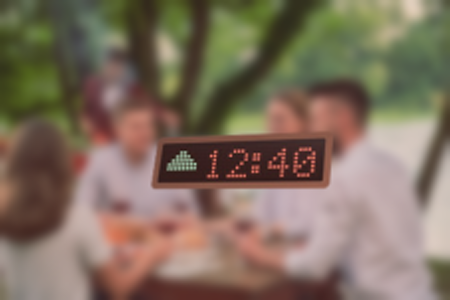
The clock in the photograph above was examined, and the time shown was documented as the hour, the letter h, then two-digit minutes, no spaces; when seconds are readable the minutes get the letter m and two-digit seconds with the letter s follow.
12h40
